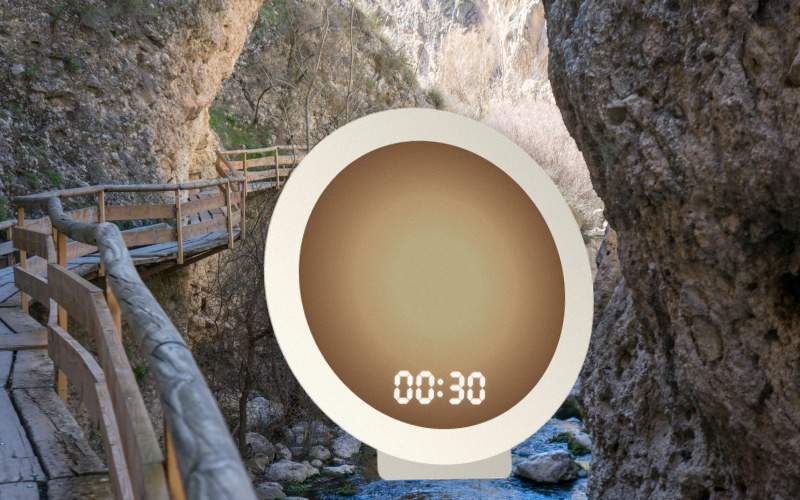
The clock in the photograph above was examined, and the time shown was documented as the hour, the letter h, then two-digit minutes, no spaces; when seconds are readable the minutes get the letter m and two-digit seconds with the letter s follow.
0h30
